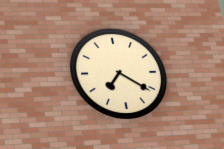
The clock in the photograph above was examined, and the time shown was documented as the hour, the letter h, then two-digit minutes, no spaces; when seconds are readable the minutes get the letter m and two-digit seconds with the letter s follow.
7h21
